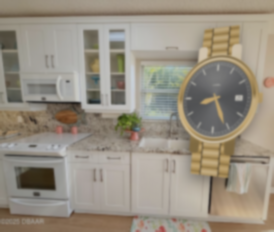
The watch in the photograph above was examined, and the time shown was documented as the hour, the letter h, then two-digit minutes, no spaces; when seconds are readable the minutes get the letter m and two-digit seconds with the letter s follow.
8h26
